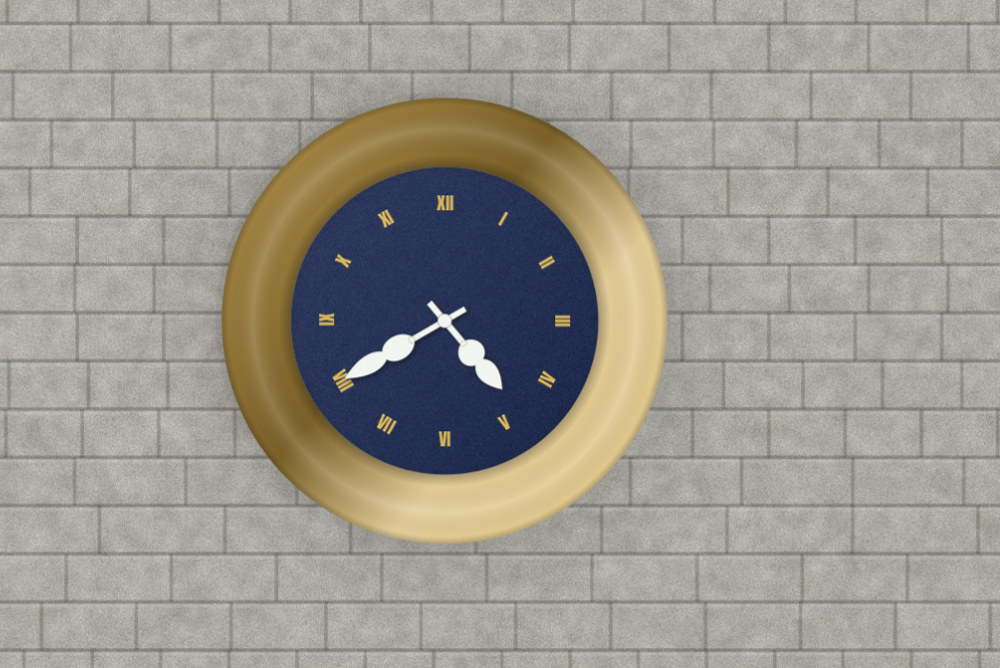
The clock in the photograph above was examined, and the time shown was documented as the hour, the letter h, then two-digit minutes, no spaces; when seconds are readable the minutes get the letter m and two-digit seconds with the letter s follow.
4h40
